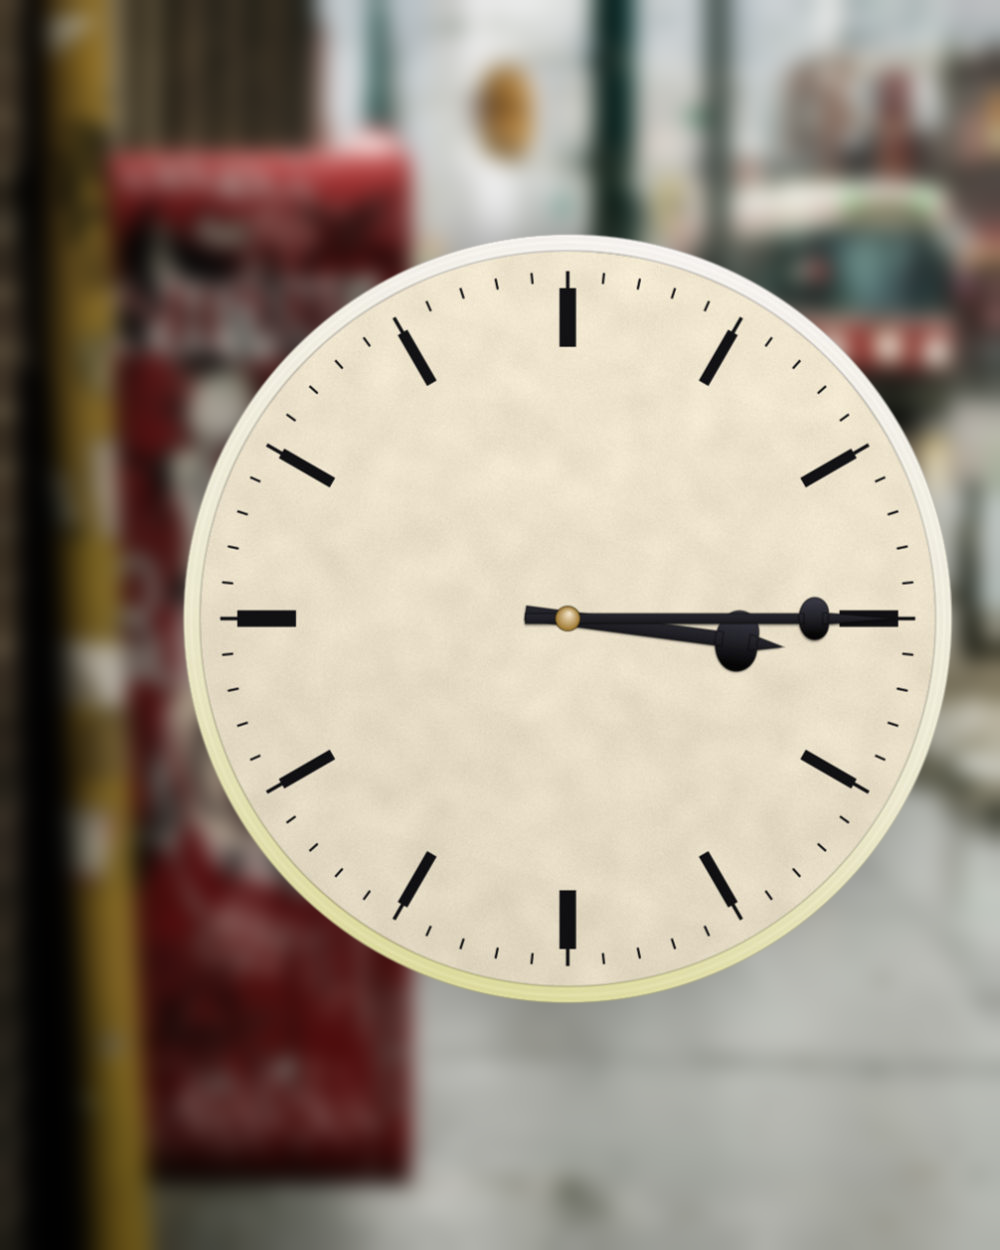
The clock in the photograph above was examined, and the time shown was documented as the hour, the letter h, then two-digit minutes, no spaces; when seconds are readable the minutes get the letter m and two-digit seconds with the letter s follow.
3h15
